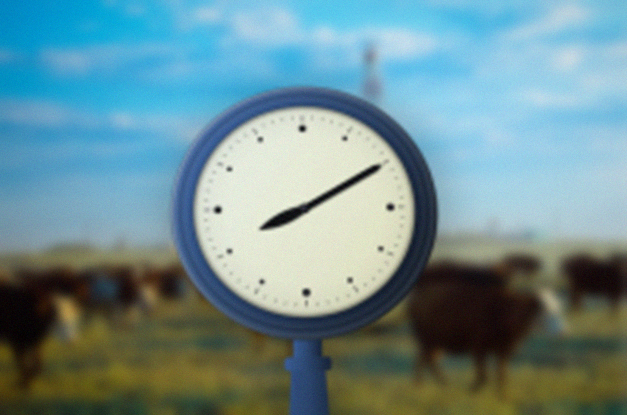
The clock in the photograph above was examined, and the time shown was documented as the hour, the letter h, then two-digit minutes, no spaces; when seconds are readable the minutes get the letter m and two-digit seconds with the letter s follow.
8h10
